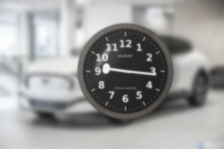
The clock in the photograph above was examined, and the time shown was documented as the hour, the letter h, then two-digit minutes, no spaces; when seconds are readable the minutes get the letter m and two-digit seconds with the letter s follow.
9h16
